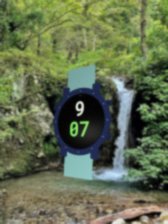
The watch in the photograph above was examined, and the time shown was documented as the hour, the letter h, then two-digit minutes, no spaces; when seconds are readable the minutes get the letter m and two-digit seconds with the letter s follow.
9h07
